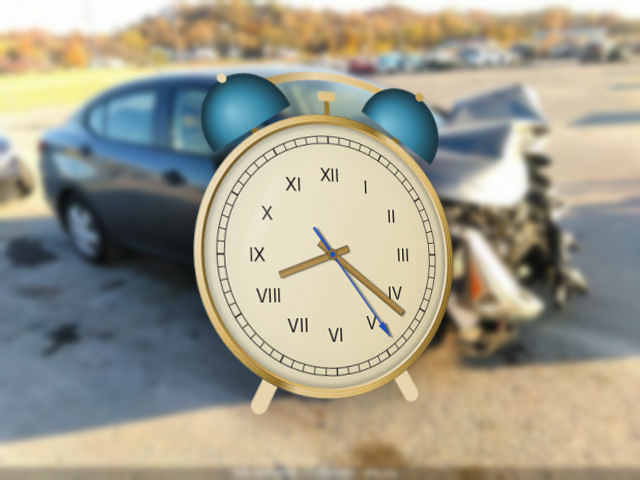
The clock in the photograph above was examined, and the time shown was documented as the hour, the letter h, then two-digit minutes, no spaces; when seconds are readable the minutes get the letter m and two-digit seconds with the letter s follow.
8h21m24s
